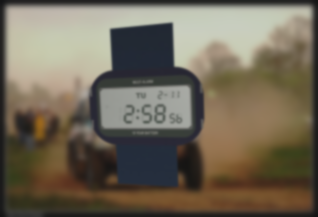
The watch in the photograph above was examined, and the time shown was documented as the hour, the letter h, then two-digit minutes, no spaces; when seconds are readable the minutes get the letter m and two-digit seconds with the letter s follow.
2h58
